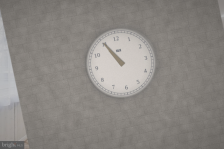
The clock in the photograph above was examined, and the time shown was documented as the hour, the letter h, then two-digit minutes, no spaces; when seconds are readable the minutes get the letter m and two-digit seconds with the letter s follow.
10h55
